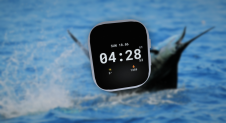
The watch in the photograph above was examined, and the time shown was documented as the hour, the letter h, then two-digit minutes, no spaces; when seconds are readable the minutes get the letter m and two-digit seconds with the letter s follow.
4h28
